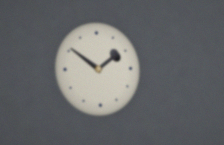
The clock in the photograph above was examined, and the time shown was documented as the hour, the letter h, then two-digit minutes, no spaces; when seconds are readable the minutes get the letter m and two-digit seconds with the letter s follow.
1h51
